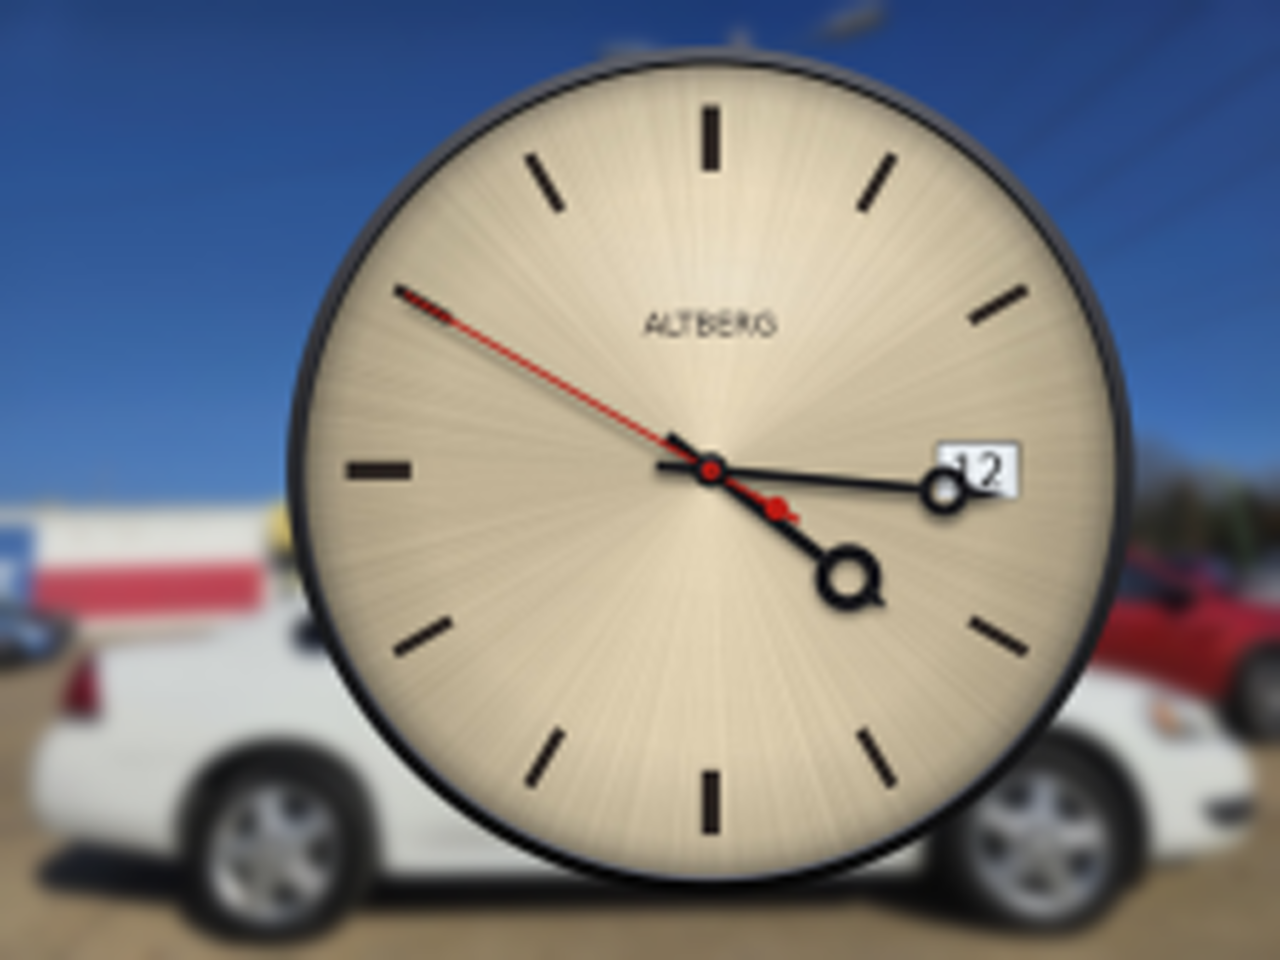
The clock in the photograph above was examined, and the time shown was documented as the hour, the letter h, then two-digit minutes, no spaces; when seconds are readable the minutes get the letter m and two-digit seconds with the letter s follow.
4h15m50s
